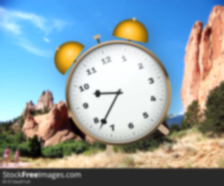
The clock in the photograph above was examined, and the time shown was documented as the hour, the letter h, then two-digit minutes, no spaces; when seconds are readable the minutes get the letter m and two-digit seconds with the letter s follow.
9h38
